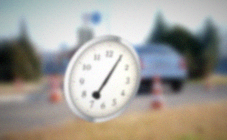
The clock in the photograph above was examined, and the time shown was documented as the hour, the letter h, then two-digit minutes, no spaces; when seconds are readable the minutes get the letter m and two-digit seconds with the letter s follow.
7h05
